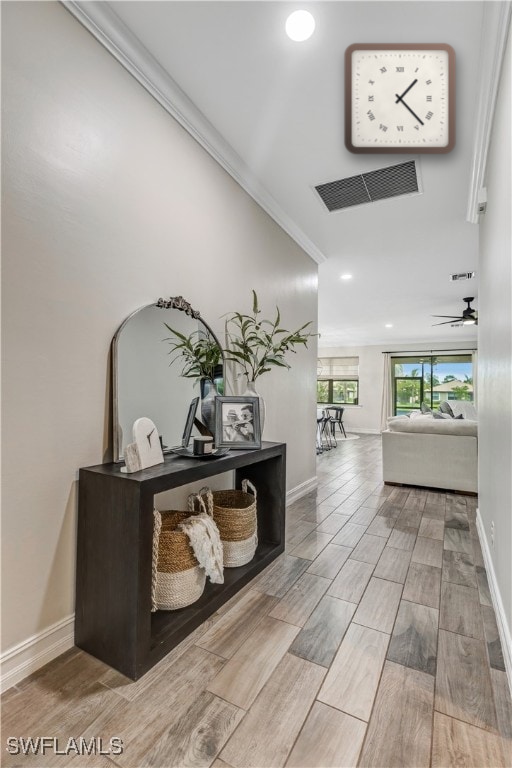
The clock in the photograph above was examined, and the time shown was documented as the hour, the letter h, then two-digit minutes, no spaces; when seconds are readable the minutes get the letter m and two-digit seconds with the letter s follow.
1h23
